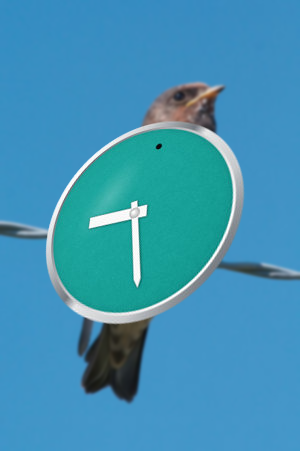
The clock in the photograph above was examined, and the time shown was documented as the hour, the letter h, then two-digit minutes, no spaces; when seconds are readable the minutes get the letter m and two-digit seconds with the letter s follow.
8h26
